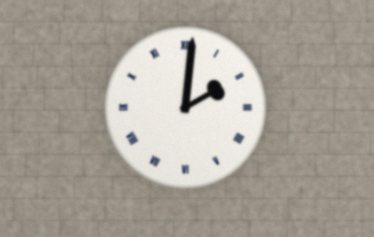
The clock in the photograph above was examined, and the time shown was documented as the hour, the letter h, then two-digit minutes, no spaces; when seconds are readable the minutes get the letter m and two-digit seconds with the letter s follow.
2h01
